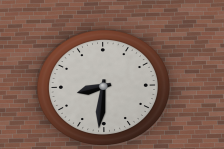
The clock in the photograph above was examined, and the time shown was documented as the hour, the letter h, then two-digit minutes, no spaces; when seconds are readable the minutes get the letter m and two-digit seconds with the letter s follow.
8h31
